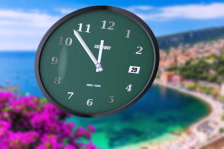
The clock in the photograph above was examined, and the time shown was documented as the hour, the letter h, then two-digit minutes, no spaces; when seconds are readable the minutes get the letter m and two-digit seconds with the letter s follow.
11h53
